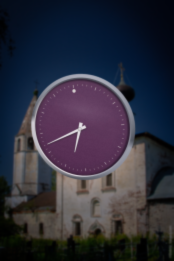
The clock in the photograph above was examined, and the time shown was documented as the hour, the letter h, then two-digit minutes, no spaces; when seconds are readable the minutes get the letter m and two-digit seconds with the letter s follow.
6h42
